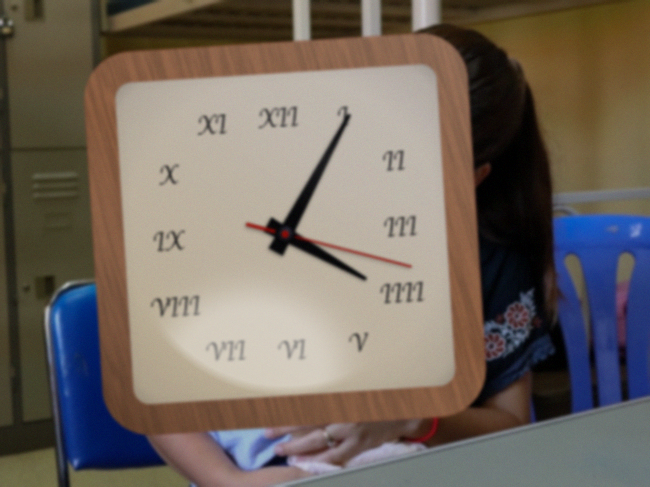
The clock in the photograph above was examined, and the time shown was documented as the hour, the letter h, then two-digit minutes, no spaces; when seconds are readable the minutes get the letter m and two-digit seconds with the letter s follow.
4h05m18s
